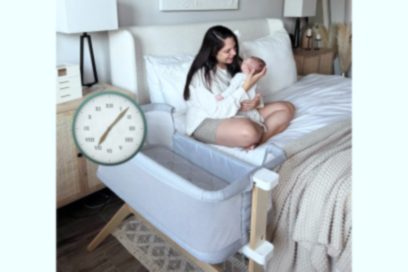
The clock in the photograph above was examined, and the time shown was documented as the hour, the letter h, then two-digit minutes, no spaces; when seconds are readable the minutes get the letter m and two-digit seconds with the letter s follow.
7h07
